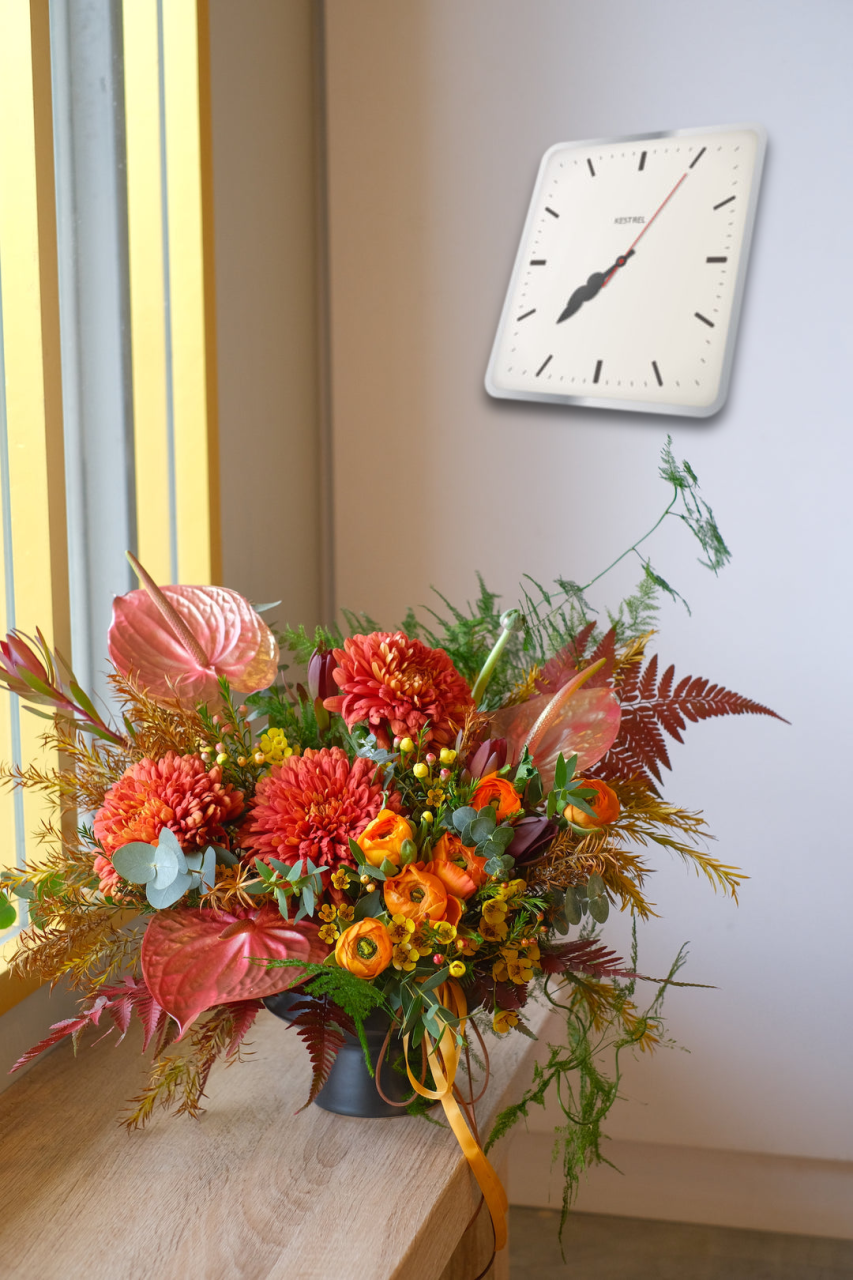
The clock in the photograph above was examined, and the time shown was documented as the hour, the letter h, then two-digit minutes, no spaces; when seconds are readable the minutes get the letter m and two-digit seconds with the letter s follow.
7h37m05s
